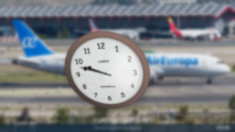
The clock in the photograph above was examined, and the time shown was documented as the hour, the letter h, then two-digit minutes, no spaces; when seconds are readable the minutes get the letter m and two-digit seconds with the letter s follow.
9h48
